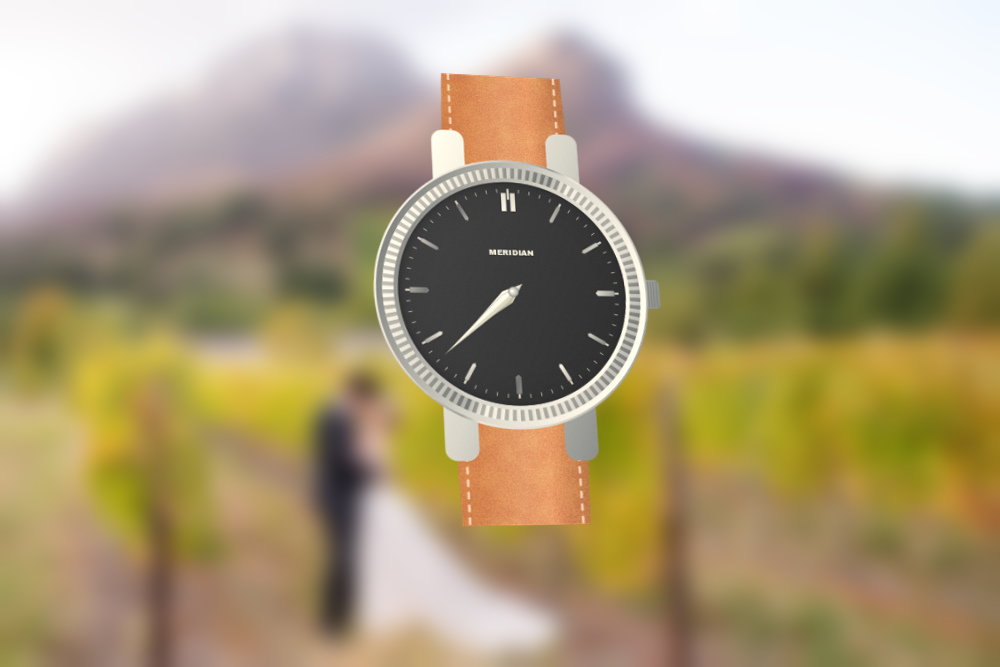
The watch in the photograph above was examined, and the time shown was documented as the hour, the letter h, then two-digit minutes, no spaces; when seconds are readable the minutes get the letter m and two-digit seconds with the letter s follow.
7h38
